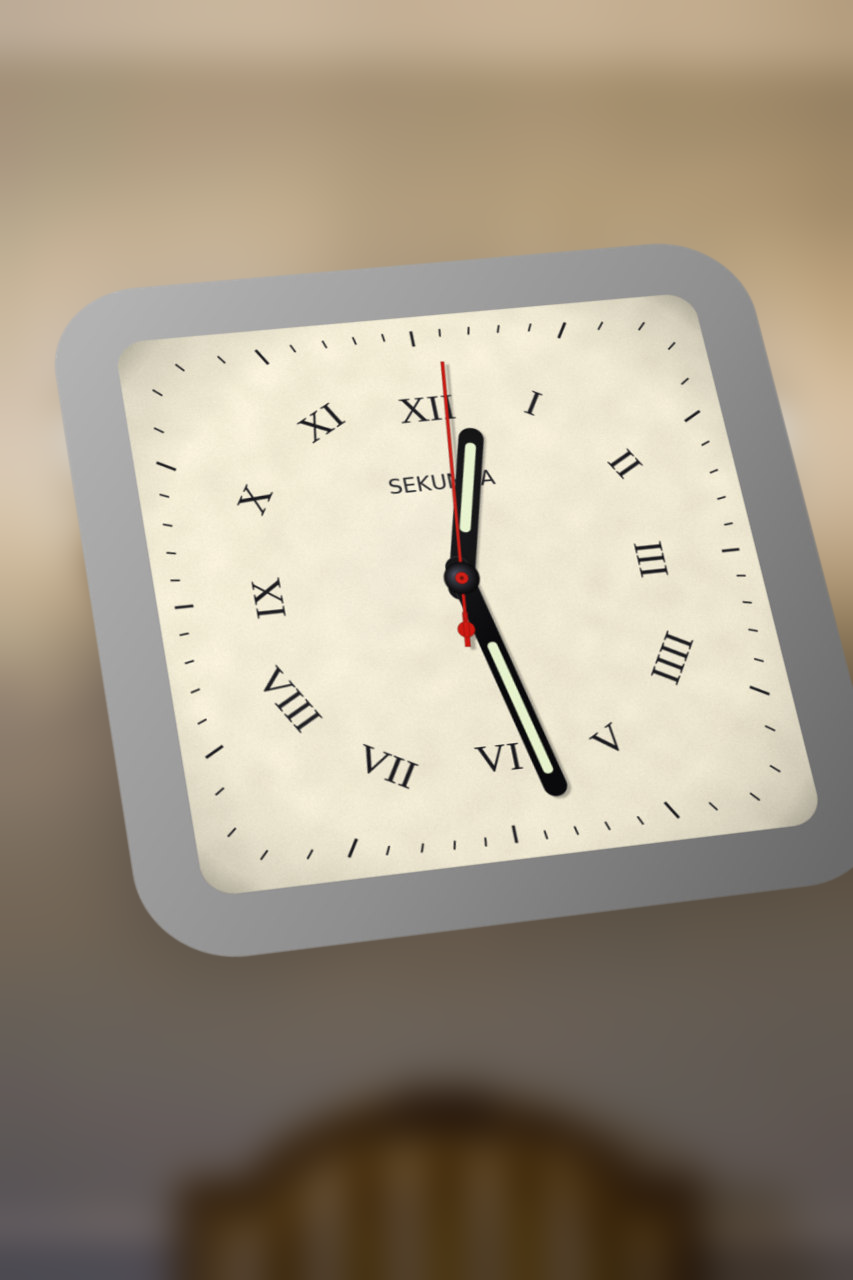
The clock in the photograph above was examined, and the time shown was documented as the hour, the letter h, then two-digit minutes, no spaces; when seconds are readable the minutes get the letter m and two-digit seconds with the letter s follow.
12h28m01s
